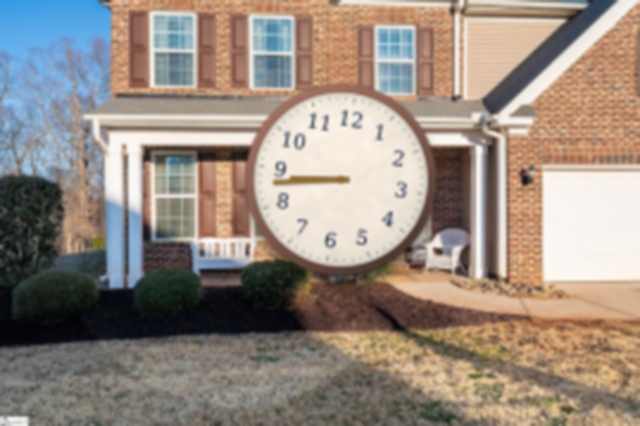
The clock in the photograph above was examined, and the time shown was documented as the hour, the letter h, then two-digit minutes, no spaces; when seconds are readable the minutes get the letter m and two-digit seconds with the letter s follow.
8h43
